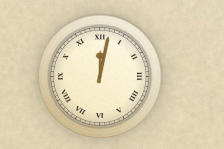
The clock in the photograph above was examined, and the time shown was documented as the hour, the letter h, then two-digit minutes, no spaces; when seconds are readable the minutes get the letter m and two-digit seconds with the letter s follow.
12h02
